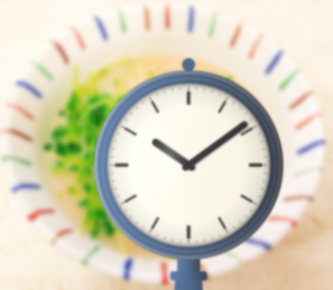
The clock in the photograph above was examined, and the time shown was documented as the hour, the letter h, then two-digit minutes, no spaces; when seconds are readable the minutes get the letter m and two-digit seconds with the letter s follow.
10h09
